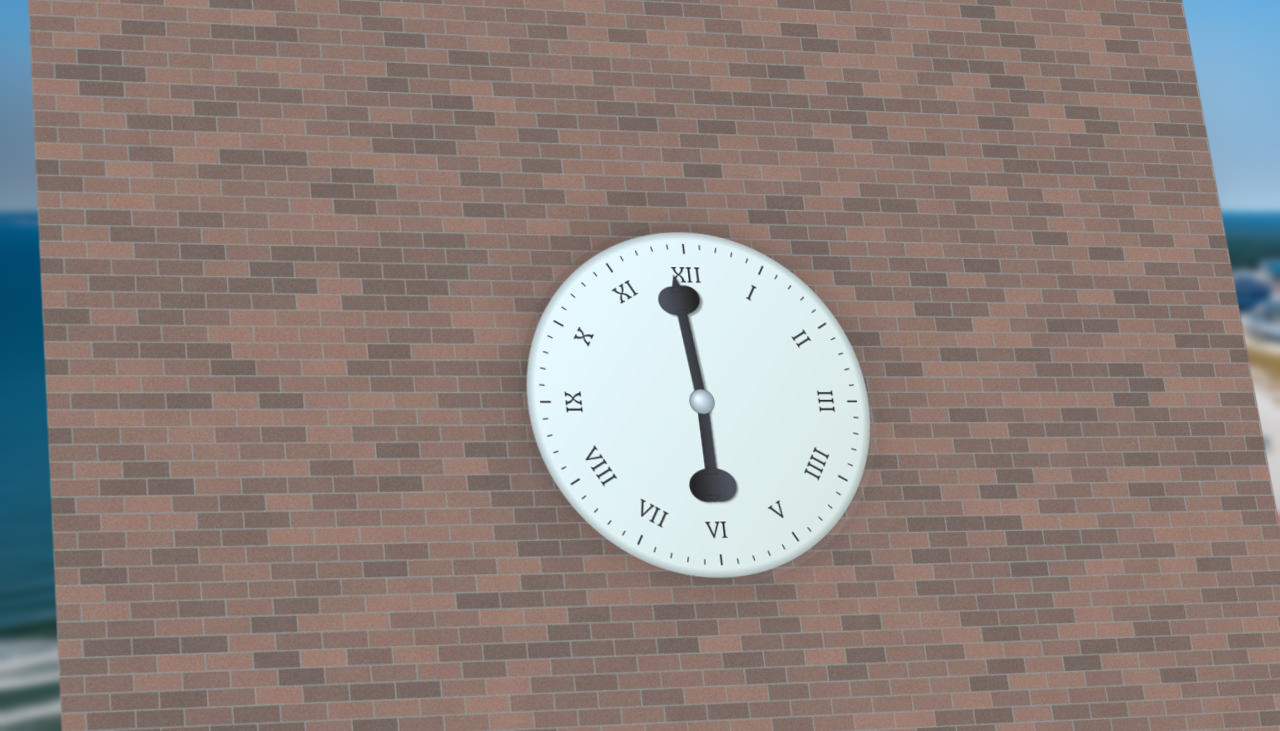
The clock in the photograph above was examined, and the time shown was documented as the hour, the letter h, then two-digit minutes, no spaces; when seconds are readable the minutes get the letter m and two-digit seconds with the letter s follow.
5h59
